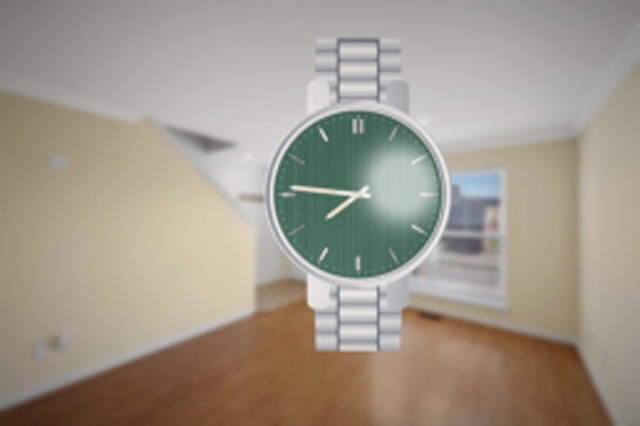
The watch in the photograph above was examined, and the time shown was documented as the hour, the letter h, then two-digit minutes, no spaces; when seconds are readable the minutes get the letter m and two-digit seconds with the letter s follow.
7h46
